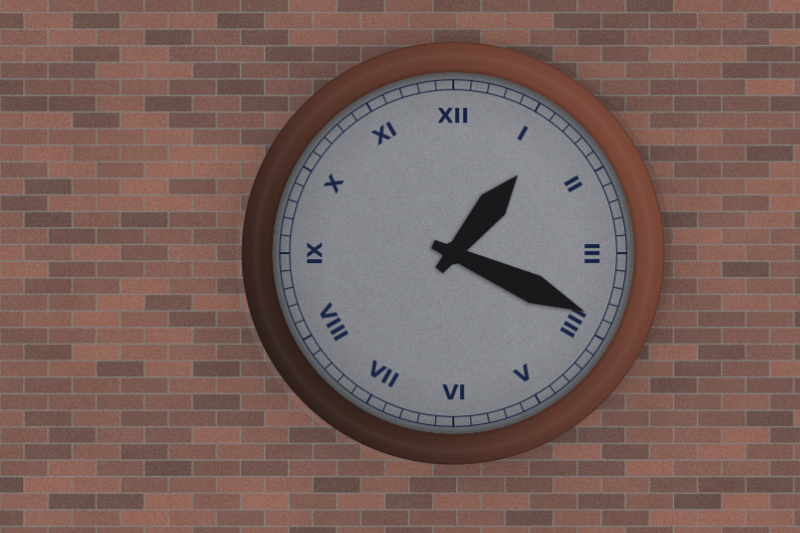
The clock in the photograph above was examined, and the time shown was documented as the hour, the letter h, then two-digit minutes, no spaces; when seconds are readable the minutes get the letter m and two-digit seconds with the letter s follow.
1h19
